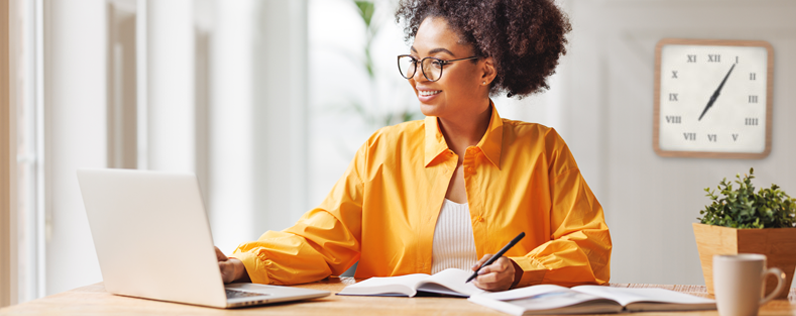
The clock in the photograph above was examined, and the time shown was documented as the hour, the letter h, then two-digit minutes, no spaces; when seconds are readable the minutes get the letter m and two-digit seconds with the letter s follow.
7h05
